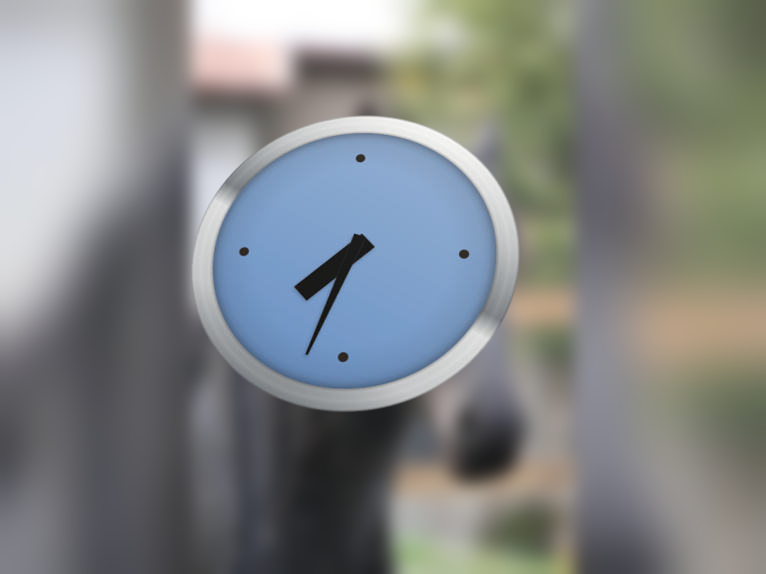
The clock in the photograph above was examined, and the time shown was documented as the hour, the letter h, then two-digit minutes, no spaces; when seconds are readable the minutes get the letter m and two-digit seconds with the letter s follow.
7h33
